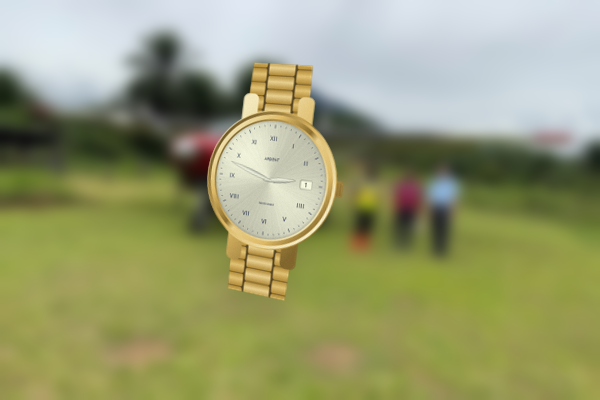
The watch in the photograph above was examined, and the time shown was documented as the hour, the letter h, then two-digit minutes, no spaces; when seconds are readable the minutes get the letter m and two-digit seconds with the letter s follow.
2h48
